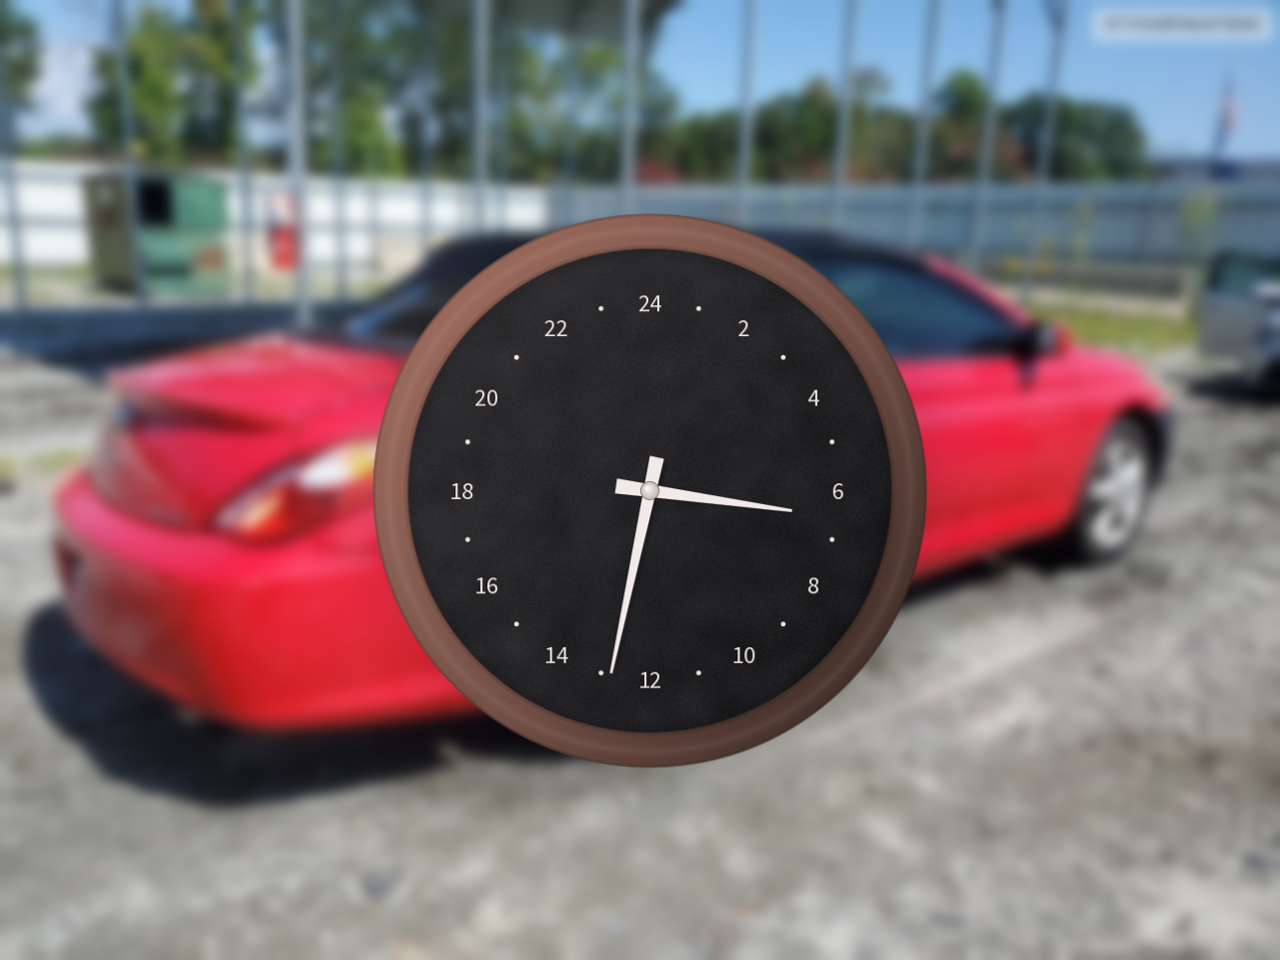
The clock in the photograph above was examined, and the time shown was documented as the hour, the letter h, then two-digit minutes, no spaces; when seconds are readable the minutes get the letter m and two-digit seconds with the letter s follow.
6h32
